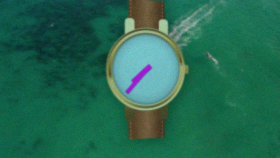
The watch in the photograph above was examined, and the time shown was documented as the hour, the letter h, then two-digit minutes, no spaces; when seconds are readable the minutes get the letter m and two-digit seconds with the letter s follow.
7h37
